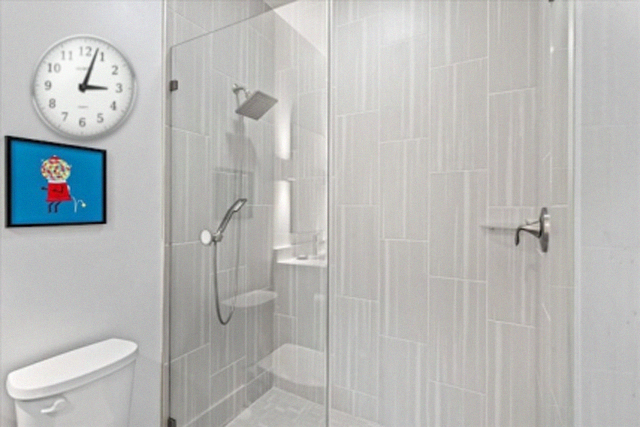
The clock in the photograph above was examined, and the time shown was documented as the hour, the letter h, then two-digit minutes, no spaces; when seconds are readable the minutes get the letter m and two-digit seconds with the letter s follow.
3h03
